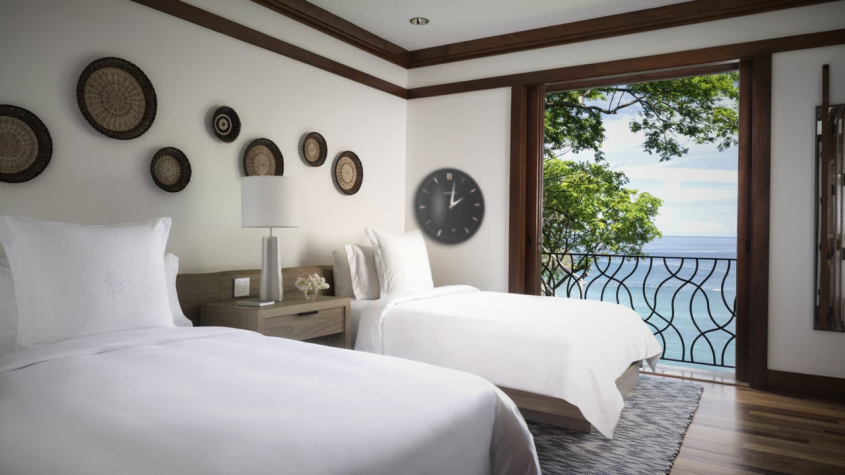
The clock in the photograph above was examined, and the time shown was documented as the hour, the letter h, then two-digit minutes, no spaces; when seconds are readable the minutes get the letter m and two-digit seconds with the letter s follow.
2h02
